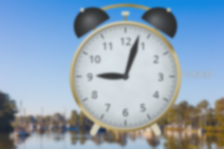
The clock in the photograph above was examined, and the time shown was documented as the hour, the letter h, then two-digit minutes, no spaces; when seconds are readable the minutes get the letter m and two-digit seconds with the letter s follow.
9h03
